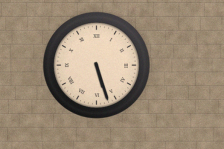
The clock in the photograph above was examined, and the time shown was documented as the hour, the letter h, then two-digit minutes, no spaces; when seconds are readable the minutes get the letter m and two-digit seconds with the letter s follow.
5h27
